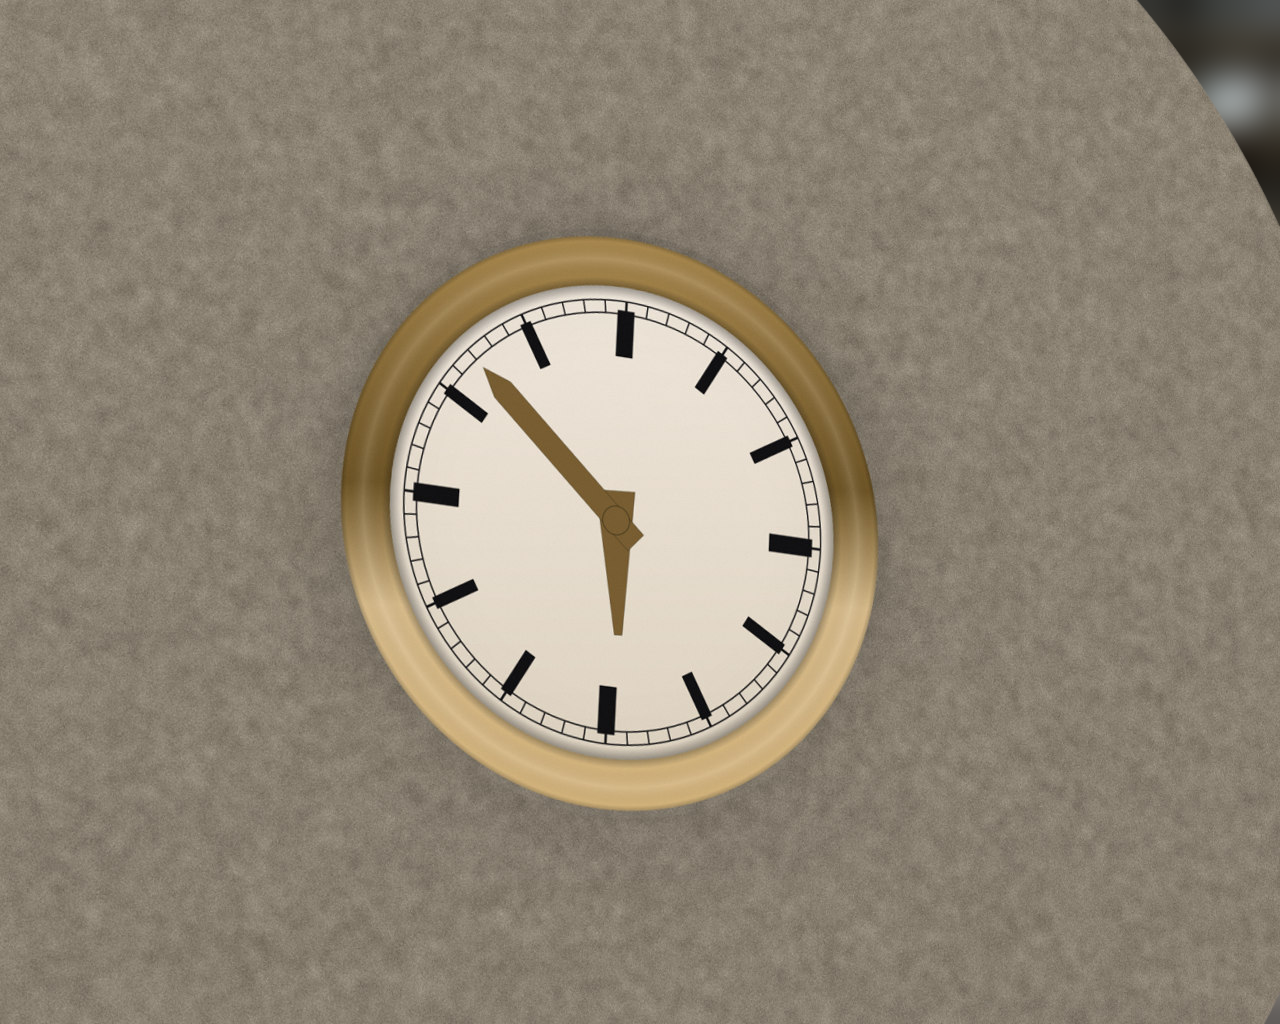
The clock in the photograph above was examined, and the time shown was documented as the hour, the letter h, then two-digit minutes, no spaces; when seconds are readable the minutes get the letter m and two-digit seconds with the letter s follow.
5h52
